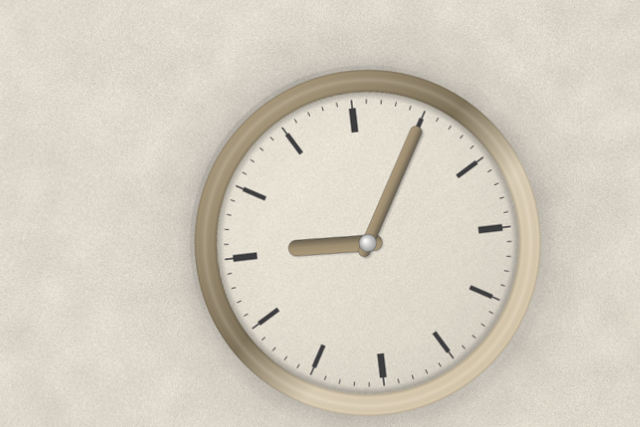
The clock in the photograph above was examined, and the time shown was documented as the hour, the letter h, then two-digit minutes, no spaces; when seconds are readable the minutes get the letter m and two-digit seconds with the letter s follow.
9h05
